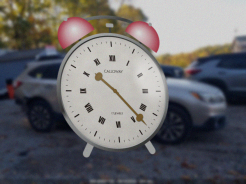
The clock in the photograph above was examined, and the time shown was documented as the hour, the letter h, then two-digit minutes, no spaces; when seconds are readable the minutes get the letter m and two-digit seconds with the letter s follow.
10h23
